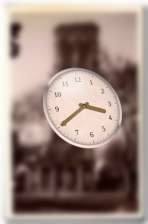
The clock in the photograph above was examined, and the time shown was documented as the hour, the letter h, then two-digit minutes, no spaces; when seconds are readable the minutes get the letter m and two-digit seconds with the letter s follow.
3h40
